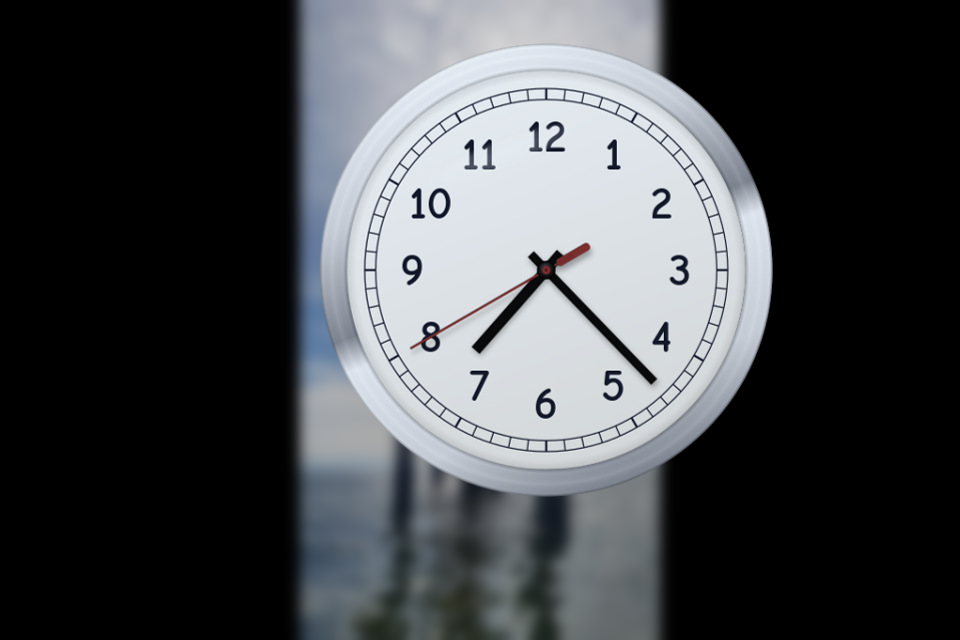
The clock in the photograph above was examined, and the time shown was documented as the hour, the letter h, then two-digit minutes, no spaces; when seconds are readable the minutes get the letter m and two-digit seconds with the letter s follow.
7h22m40s
